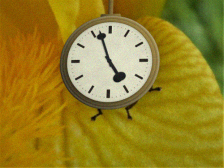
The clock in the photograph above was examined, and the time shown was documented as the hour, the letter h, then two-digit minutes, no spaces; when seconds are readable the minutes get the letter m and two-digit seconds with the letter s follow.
4h57
